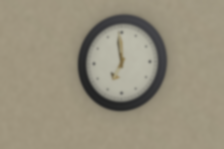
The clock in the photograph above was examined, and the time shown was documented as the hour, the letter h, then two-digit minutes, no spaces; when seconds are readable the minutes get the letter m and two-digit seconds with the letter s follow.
6h59
